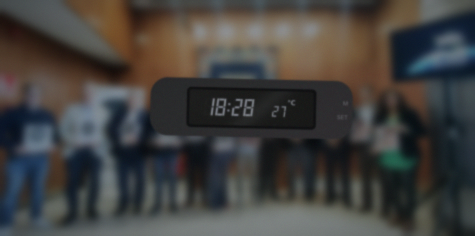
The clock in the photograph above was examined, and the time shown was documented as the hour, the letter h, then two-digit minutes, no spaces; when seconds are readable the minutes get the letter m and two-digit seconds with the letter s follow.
18h28
